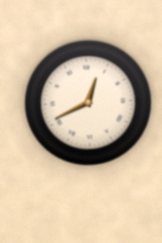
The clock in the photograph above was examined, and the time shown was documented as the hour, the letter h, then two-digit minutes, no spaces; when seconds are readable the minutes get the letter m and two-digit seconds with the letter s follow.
12h41
